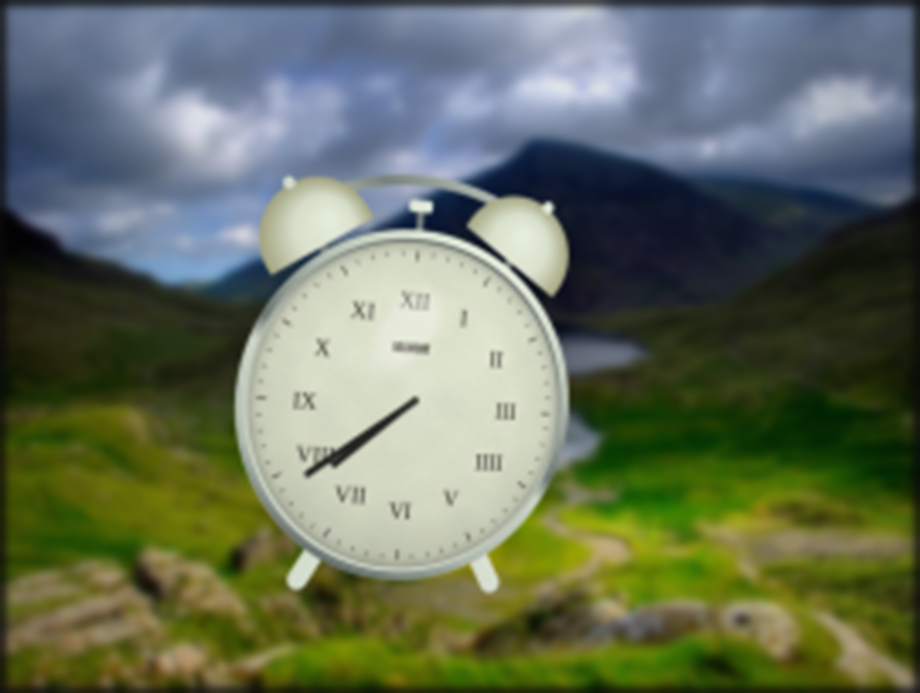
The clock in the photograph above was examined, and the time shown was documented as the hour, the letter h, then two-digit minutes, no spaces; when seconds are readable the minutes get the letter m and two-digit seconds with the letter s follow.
7h39
